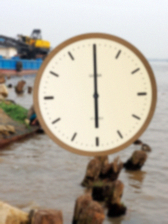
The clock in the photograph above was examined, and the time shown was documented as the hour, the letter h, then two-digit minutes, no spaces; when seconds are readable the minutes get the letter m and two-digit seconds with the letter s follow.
6h00
